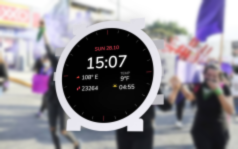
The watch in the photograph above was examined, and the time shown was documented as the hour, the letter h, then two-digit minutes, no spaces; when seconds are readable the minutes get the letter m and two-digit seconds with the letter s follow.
15h07
